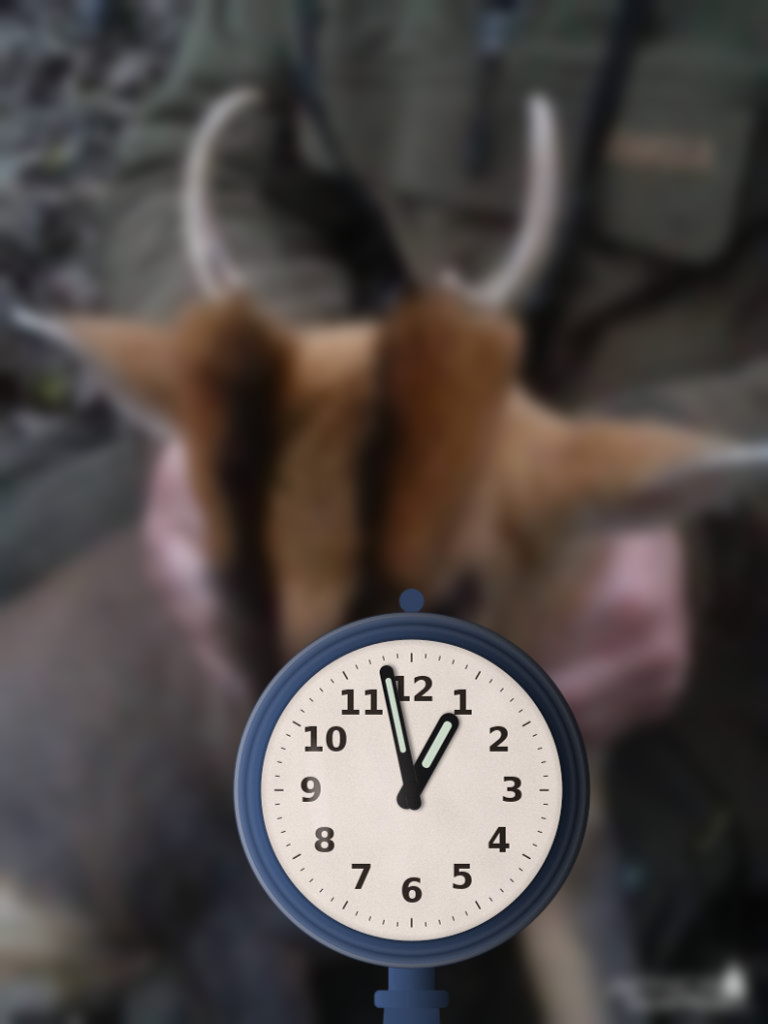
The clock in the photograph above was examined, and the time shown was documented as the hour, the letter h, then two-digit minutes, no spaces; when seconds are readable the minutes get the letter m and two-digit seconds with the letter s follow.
12h58
